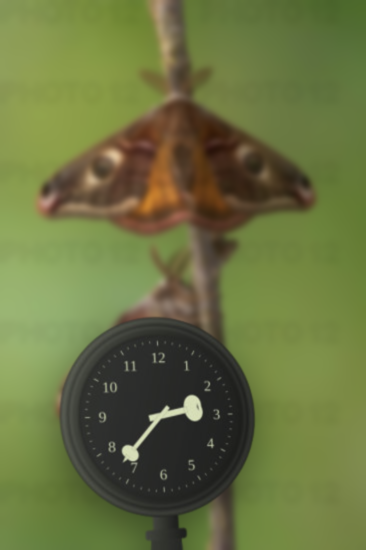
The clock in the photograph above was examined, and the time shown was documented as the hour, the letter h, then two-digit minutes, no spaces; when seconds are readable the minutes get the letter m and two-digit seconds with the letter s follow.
2h37
